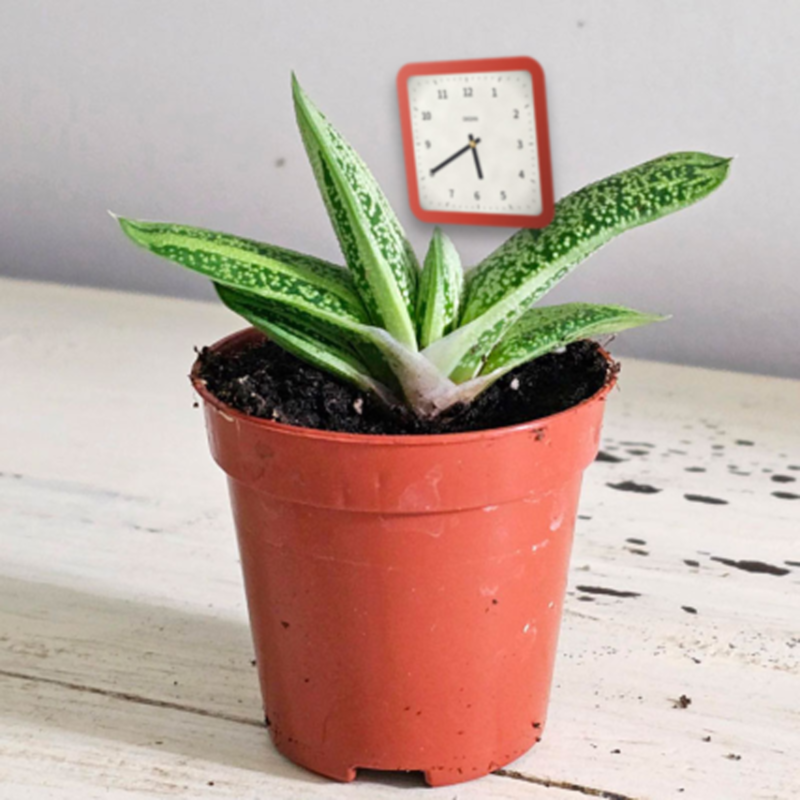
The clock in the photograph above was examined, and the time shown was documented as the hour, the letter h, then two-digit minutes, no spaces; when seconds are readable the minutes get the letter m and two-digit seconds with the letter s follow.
5h40
